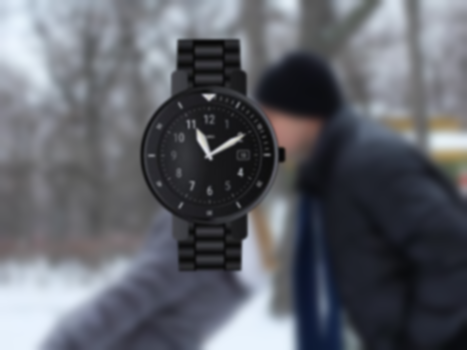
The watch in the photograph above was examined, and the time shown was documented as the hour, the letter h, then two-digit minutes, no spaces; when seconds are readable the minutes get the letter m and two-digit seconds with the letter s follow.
11h10
